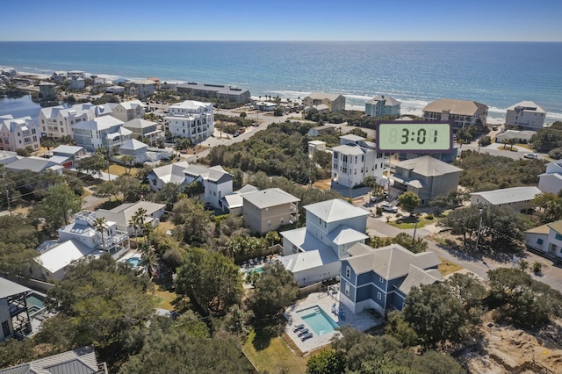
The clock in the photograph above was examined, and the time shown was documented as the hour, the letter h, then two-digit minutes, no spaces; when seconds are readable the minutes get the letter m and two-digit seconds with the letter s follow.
3h01
